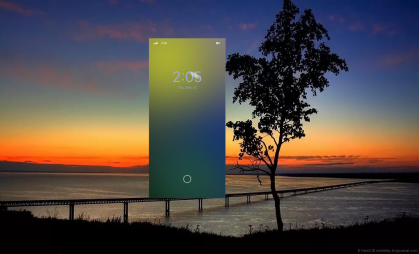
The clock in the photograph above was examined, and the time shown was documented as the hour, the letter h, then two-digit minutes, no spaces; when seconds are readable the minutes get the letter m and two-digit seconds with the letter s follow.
2h05
